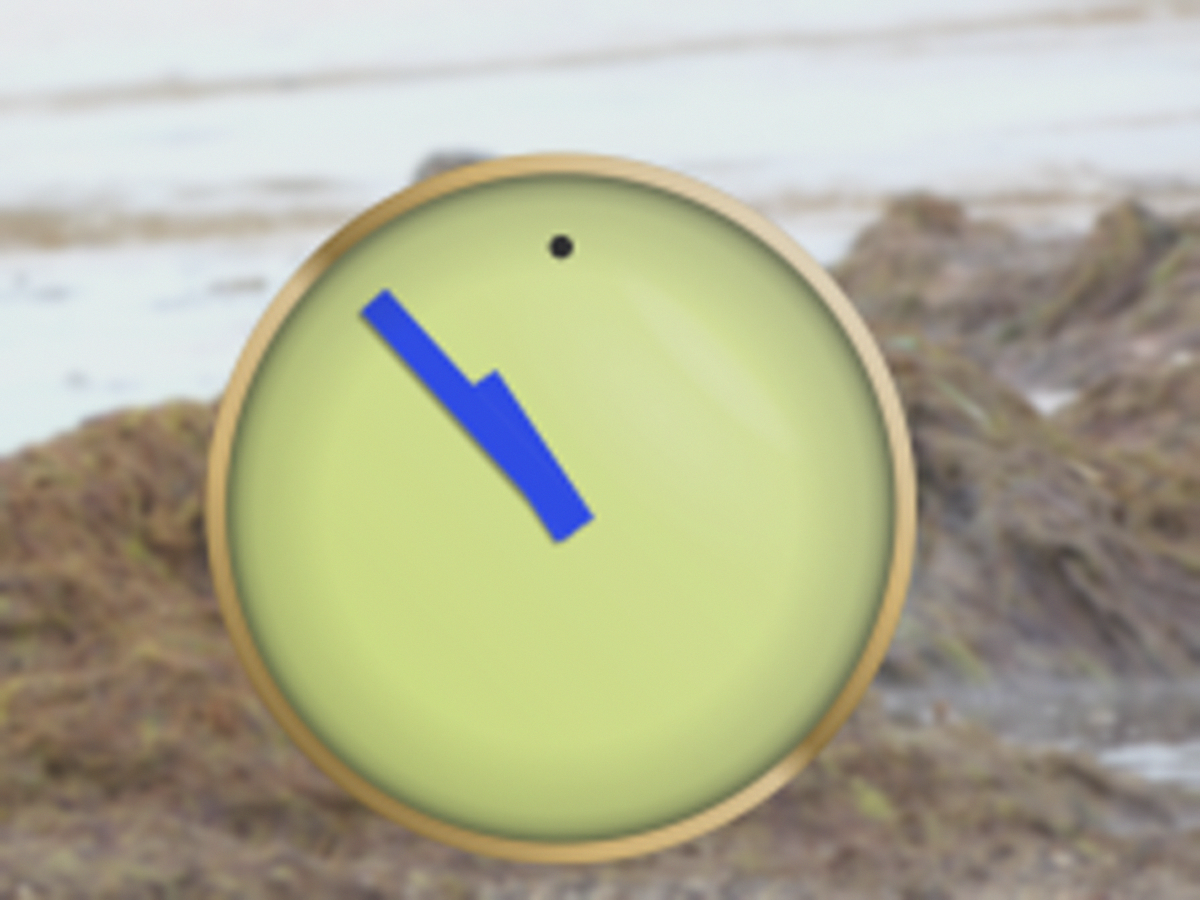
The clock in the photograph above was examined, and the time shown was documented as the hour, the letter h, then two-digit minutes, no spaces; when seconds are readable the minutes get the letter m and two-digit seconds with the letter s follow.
10h53
